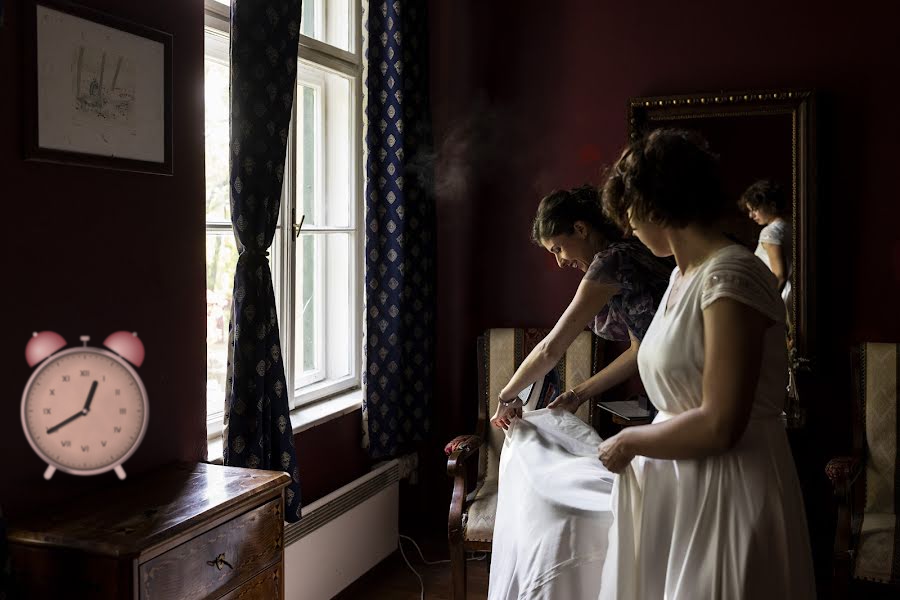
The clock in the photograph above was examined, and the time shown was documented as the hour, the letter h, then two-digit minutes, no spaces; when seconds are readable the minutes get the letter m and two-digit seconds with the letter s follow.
12h40
